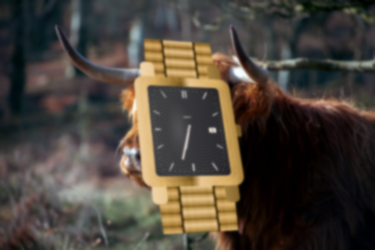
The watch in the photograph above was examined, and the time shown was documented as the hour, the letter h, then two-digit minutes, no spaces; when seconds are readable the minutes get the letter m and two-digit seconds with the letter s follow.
6h33
